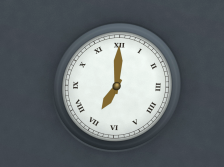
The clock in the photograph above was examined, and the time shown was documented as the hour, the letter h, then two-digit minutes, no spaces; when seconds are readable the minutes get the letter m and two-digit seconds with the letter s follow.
7h00
